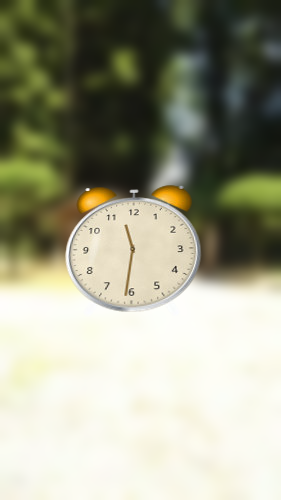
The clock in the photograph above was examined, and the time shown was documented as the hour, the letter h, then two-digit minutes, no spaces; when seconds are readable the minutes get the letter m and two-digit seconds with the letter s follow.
11h31
